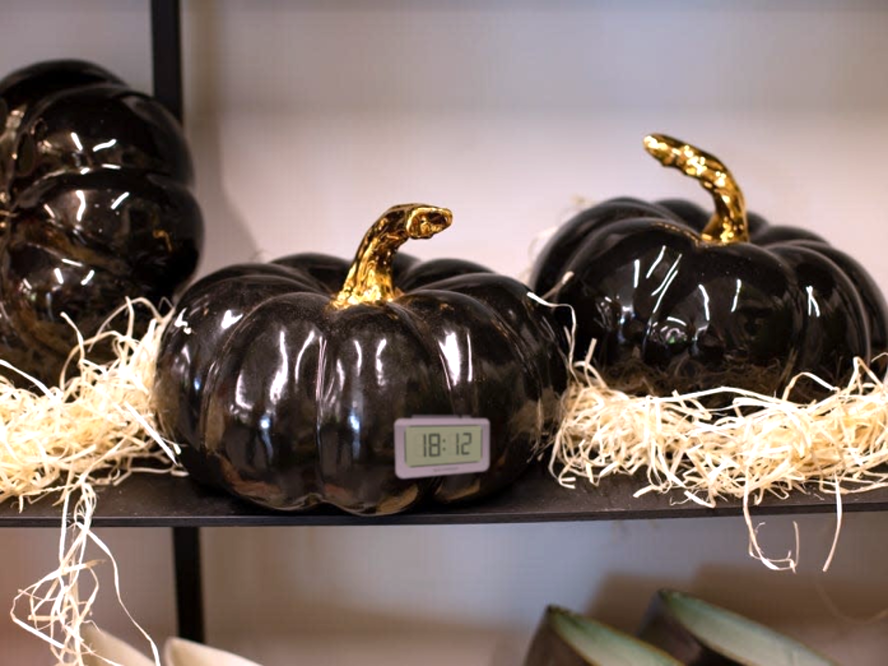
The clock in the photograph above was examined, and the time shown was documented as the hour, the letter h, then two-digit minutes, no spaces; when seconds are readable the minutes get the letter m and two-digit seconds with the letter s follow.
18h12
